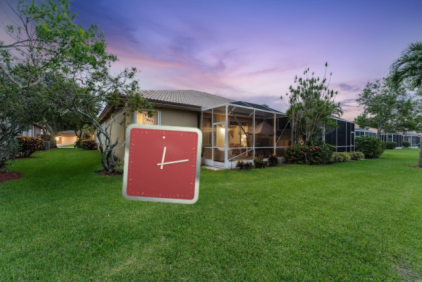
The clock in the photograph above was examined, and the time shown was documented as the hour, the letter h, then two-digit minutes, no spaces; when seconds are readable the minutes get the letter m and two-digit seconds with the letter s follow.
12h13
